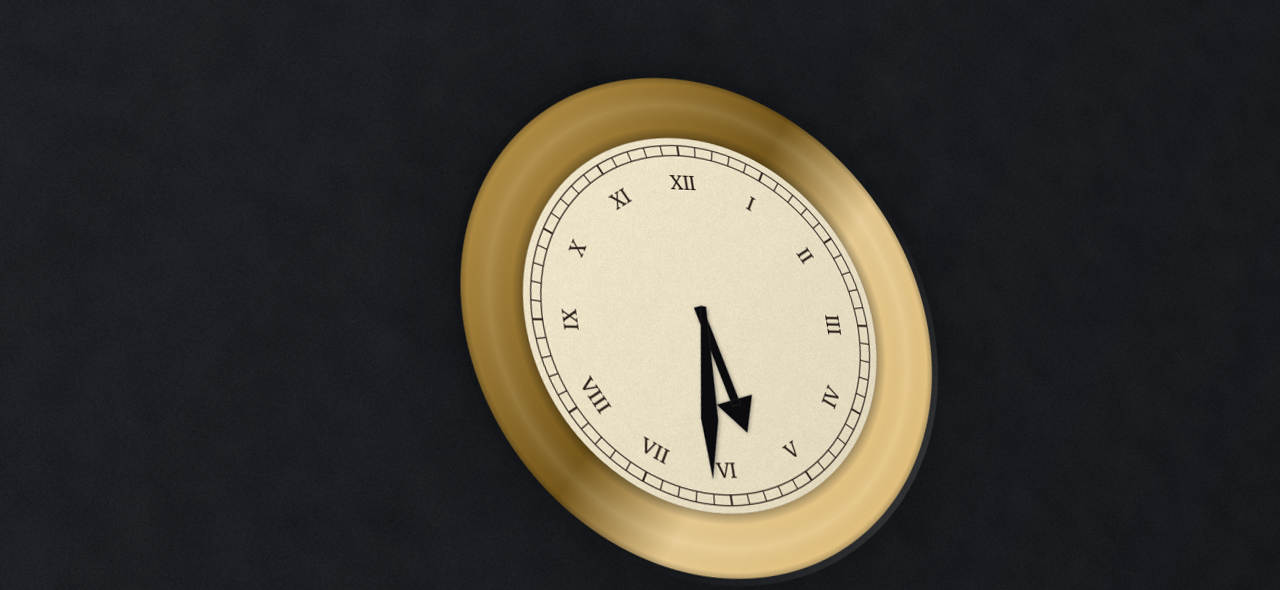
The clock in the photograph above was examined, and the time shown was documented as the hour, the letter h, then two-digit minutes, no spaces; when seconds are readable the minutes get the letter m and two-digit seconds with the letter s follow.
5h31
